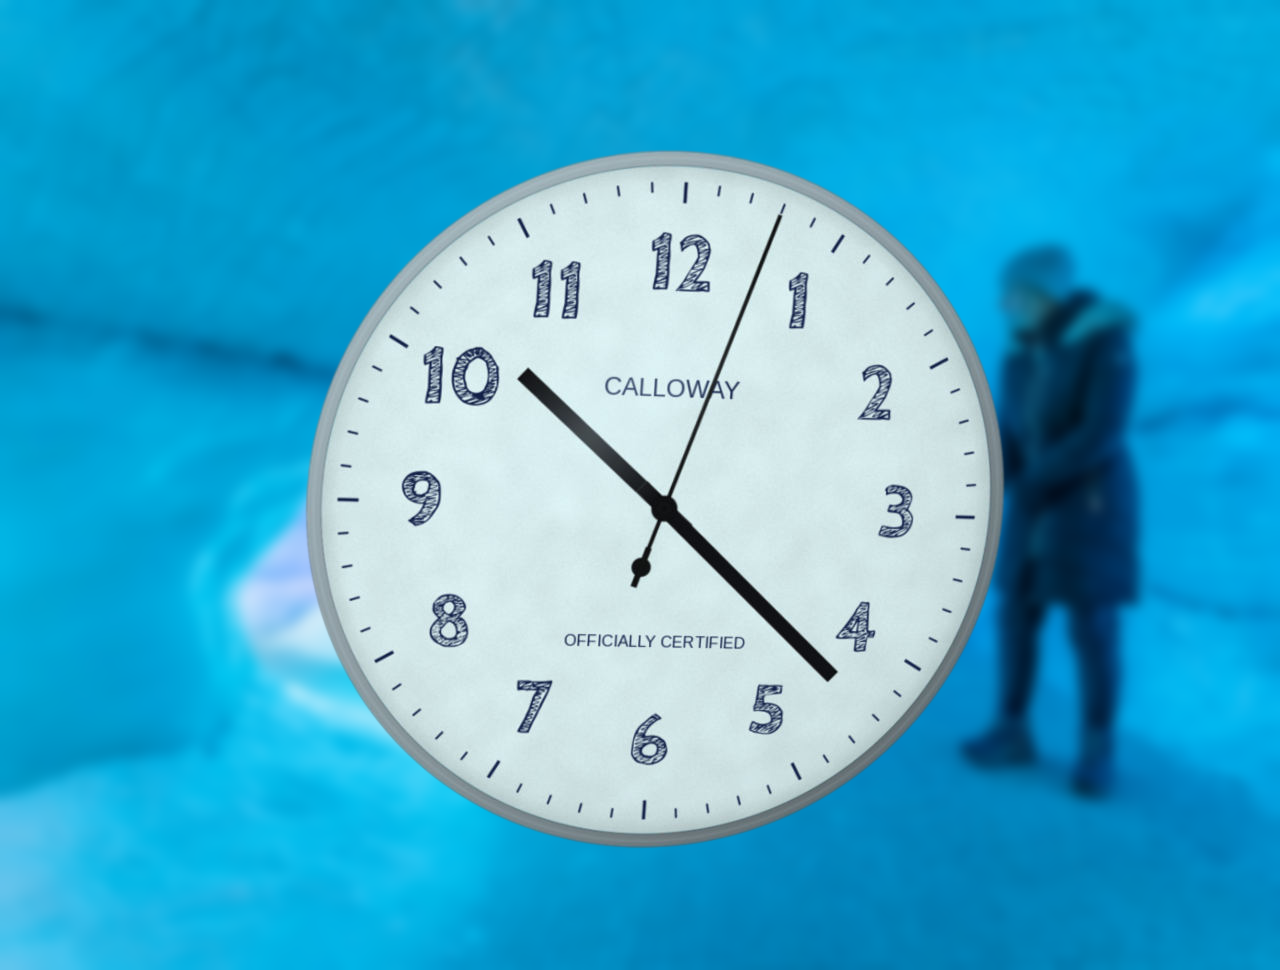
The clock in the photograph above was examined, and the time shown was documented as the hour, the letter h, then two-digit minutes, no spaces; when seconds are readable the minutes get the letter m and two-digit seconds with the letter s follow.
10h22m03s
